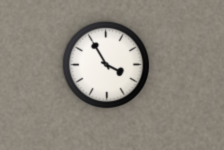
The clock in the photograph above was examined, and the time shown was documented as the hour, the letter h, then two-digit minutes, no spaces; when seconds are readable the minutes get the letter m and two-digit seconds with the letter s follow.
3h55
